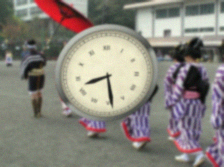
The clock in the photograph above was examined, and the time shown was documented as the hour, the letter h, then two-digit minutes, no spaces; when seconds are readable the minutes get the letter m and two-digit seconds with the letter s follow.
8h29
